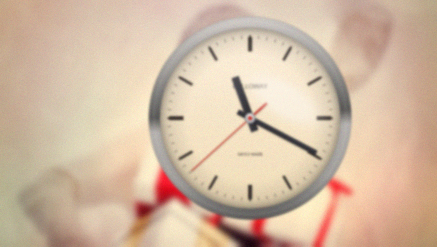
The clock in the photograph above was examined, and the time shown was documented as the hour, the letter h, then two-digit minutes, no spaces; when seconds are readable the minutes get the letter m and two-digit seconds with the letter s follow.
11h19m38s
